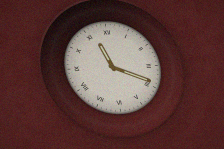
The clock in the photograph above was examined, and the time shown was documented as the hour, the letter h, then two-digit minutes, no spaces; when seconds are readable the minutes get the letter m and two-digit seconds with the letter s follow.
11h19
